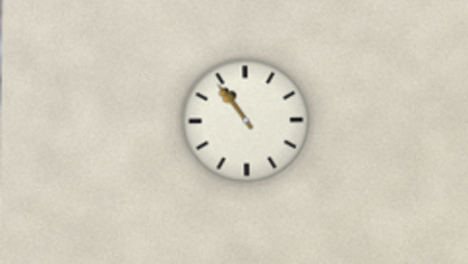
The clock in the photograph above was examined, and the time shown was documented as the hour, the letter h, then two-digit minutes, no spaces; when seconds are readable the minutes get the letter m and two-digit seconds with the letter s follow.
10h54
